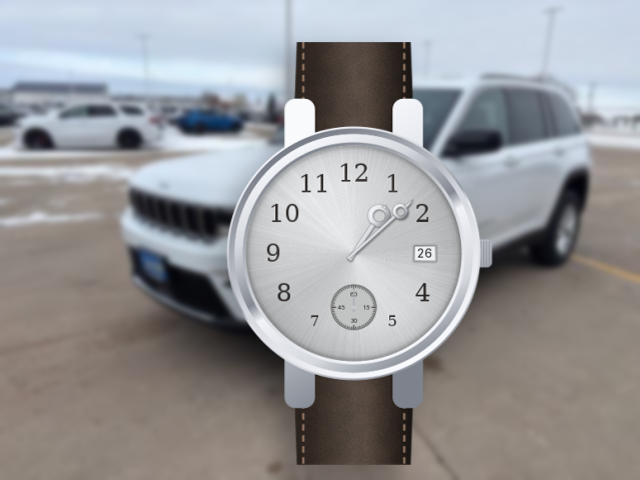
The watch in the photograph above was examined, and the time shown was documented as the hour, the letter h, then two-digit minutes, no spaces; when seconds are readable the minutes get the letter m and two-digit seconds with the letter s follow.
1h08
